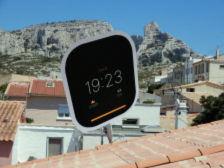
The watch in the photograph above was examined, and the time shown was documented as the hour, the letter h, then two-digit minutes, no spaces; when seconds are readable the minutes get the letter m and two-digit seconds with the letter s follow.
19h23
